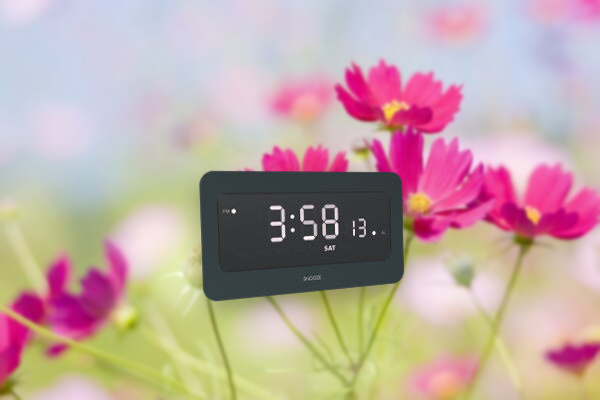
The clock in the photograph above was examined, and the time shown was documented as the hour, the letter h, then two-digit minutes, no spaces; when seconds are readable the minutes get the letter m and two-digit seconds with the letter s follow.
3h58m13s
